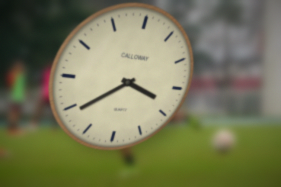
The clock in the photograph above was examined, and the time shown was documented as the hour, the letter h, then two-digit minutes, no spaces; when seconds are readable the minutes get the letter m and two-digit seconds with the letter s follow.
3h39
